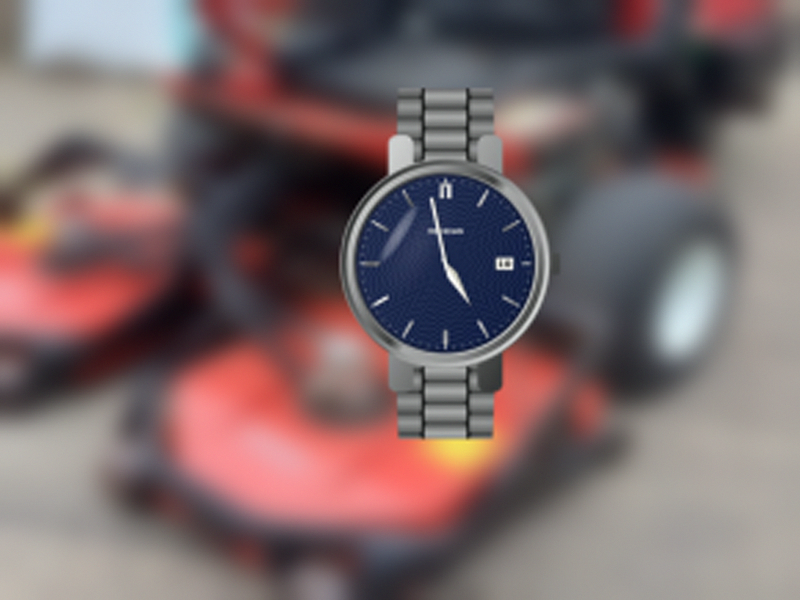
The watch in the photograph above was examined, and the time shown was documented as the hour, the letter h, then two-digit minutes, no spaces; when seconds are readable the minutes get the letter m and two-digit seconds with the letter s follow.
4h58
